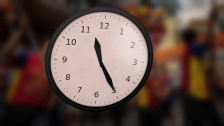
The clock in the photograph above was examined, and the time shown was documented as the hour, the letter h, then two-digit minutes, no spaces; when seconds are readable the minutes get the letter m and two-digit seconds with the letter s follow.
11h25
